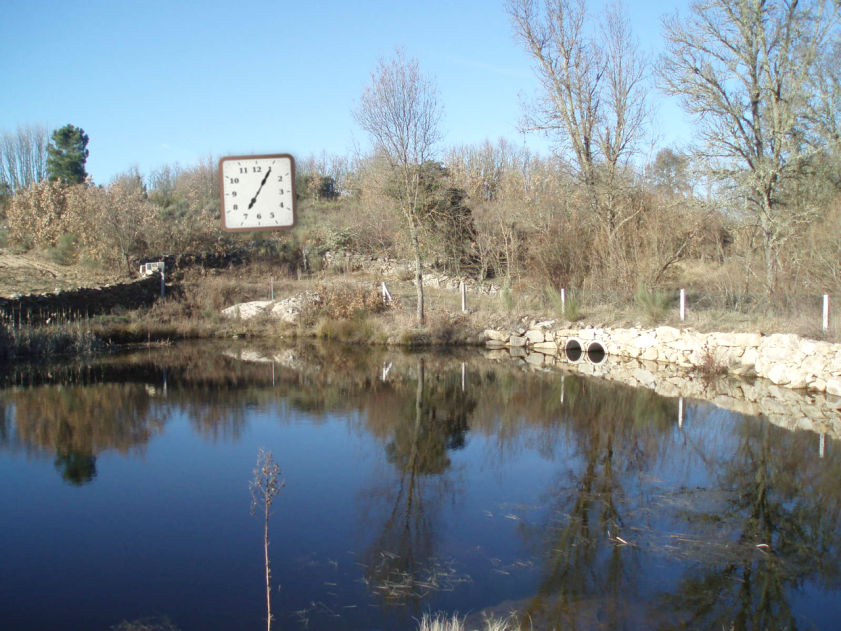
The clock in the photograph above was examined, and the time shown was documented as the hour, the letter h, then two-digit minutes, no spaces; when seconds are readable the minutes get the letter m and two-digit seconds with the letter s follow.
7h05
